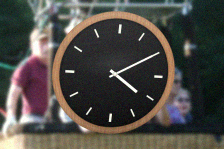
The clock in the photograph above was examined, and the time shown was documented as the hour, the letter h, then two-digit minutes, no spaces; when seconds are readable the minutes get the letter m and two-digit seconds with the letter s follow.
4h10
